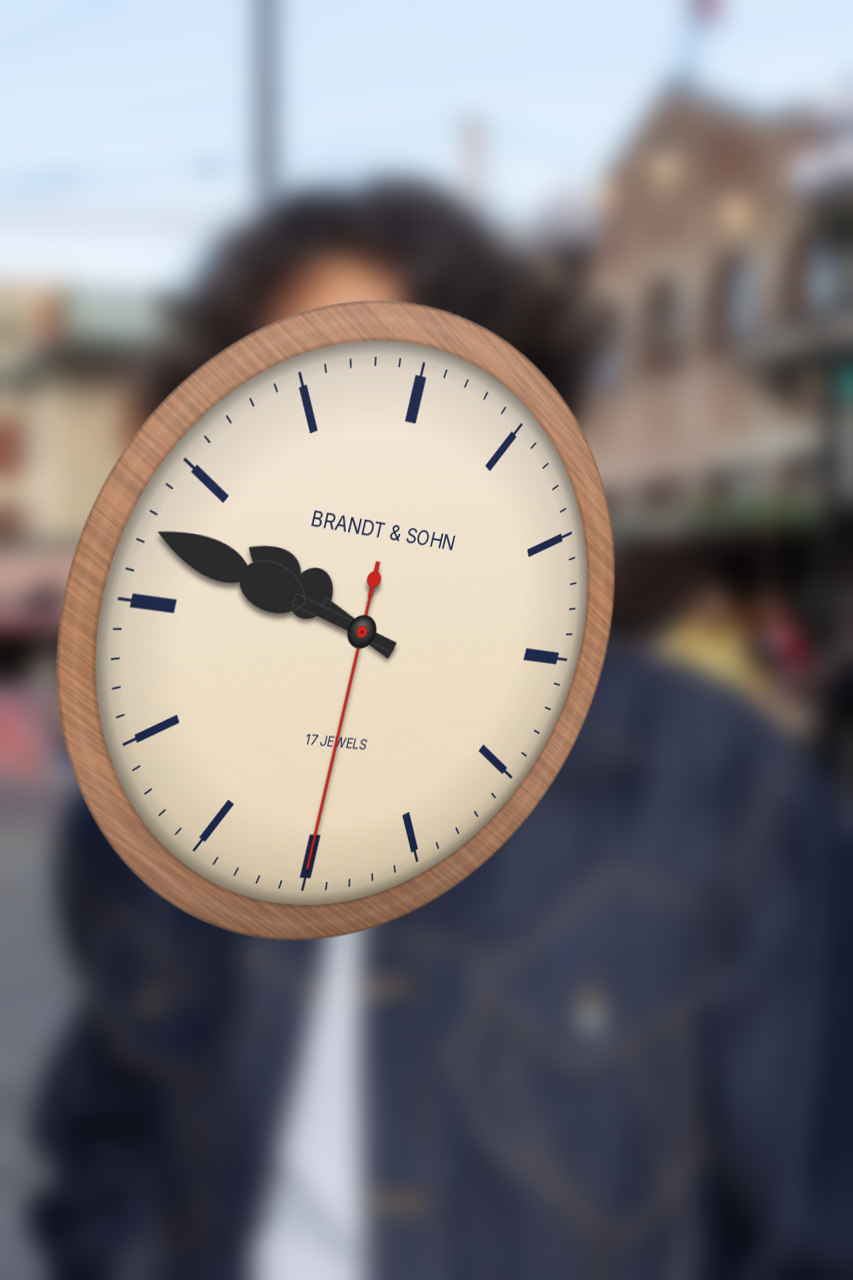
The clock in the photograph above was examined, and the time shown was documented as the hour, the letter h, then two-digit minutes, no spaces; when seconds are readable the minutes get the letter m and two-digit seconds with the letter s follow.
9h47m30s
